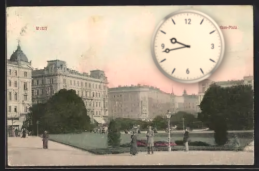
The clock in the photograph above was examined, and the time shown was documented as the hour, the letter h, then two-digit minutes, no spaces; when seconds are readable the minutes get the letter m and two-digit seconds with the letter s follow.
9h43
